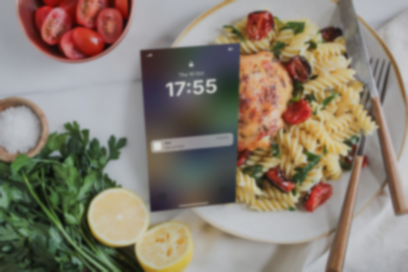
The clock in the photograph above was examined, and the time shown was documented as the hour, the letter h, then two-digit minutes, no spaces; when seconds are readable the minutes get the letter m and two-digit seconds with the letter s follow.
17h55
